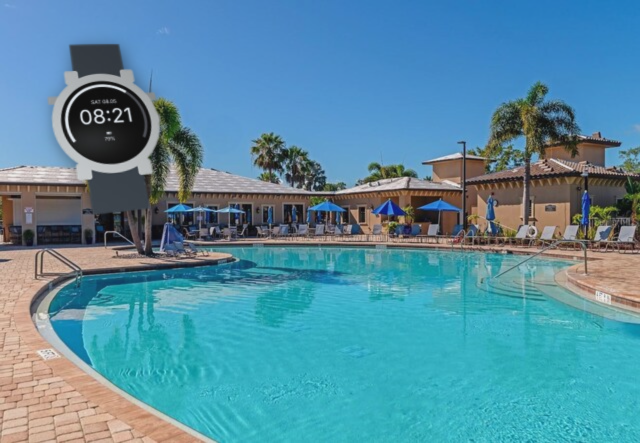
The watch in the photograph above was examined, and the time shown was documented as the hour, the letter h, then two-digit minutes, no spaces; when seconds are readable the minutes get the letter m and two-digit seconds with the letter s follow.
8h21
